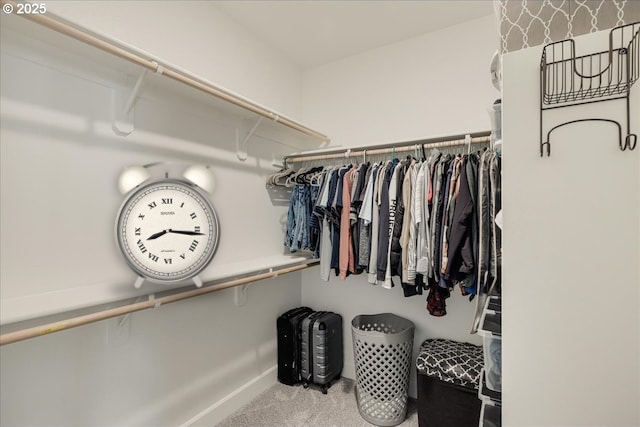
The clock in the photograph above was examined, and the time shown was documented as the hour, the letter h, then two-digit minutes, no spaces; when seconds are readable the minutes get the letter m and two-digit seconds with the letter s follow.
8h16
